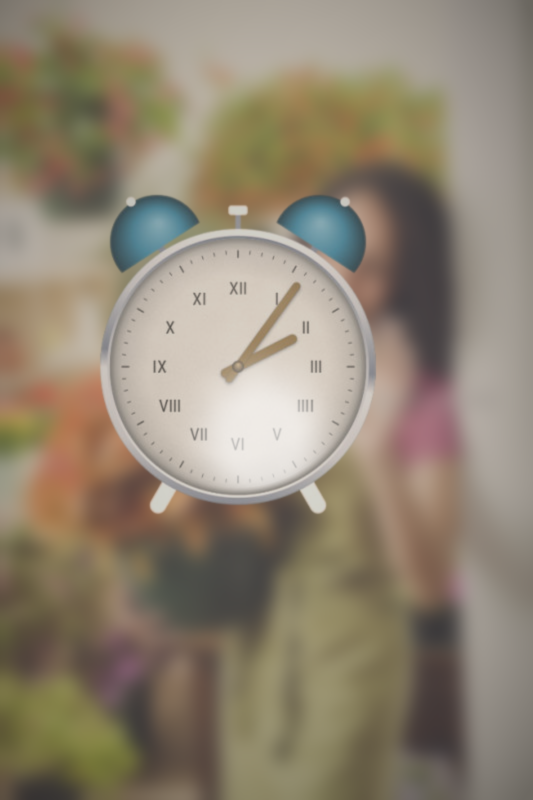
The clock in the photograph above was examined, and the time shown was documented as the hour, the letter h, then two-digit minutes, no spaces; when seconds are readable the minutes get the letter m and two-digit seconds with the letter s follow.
2h06
